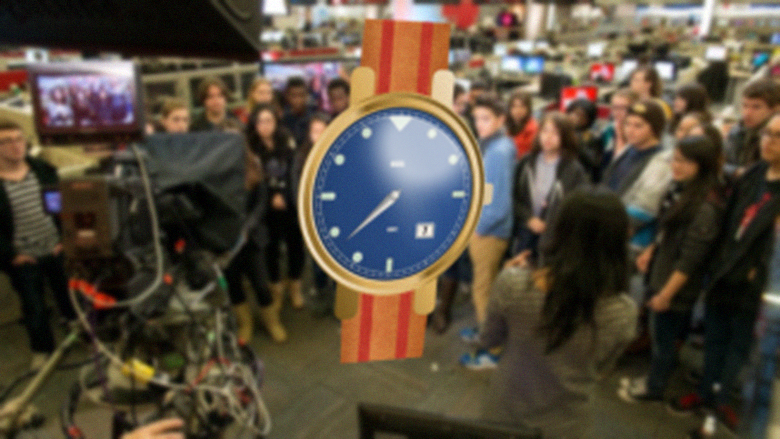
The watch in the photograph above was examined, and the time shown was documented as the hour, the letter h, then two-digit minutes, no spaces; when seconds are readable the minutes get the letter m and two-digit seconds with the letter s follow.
7h38
